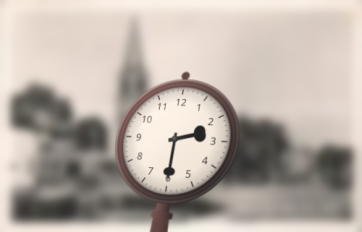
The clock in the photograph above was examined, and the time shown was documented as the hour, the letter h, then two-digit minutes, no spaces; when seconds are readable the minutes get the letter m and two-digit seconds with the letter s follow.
2h30
